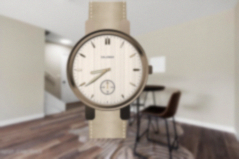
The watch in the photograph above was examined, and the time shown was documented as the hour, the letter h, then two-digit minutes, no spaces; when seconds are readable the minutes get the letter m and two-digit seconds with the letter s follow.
8h39
